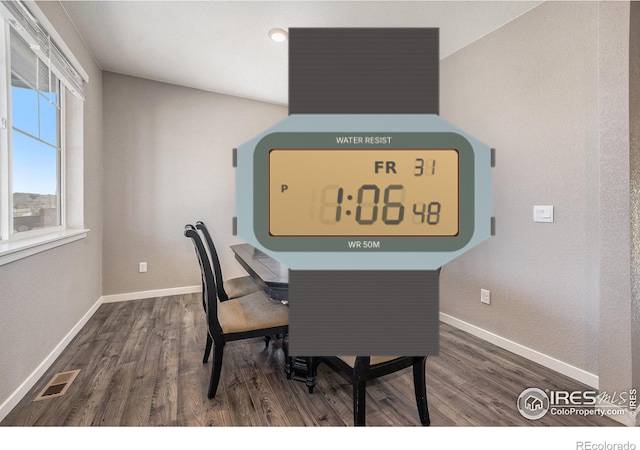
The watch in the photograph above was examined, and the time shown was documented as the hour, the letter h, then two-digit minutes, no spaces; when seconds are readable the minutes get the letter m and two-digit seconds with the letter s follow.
1h06m48s
